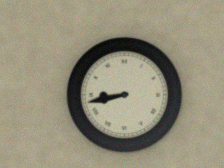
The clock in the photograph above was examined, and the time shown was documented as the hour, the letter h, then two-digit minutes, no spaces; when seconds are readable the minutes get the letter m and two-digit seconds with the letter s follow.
8h43
